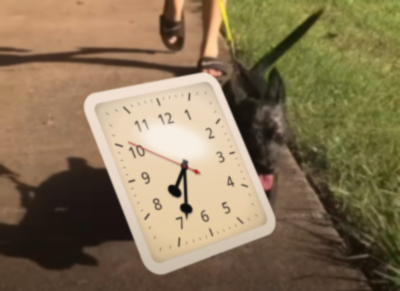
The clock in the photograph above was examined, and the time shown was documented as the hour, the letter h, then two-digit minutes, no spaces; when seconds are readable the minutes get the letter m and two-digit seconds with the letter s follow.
7h33m51s
